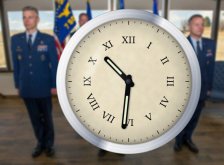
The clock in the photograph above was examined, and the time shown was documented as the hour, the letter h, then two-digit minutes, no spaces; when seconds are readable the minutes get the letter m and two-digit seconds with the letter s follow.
10h31
